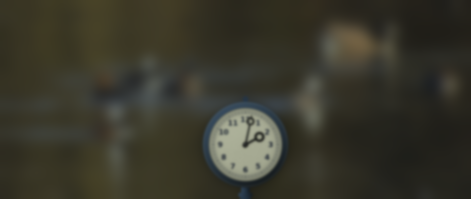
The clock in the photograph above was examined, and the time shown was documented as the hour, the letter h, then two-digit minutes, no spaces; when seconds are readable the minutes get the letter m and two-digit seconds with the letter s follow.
2h02
